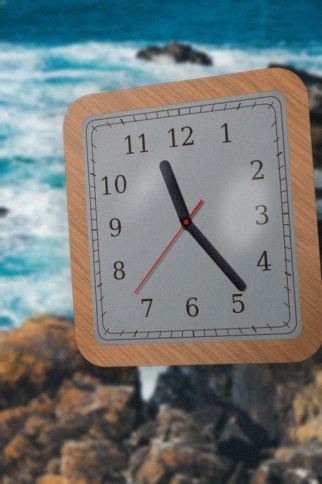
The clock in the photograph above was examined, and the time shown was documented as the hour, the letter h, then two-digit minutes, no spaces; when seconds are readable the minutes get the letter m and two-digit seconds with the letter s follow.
11h23m37s
